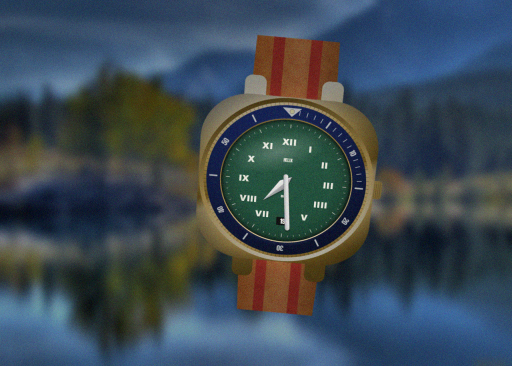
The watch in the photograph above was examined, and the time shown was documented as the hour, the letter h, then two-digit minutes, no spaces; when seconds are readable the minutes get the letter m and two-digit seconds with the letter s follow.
7h29
